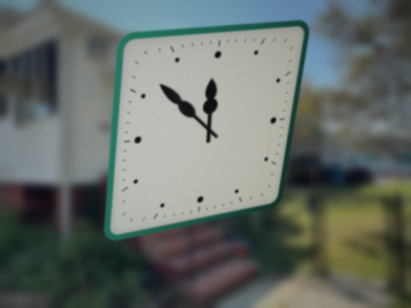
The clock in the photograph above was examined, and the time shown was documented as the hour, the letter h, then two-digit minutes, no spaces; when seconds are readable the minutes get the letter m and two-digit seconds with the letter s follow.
11h52
